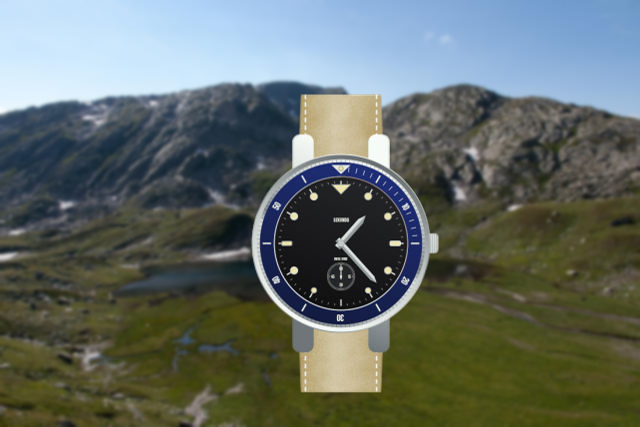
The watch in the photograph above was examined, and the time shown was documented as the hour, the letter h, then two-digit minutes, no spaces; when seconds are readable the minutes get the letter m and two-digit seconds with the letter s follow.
1h23
